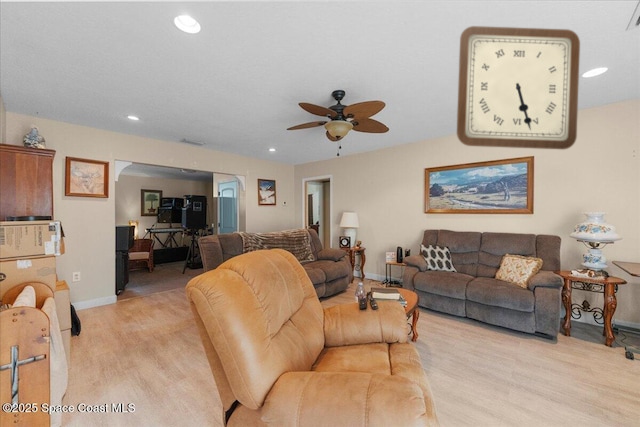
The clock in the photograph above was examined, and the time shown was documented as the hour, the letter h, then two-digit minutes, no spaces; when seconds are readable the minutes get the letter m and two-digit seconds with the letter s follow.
5h27
